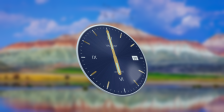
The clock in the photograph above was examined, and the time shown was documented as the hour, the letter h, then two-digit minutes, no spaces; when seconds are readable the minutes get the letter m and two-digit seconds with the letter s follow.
6h00
